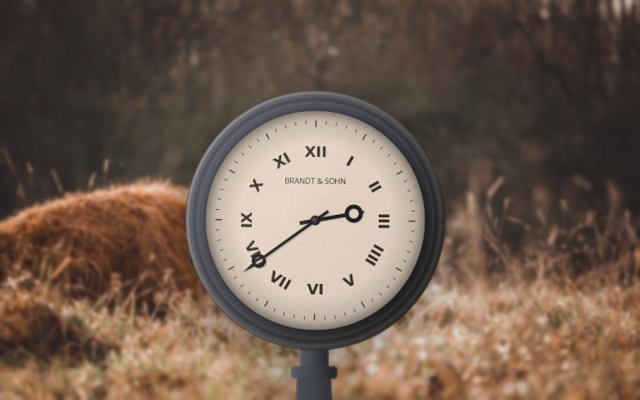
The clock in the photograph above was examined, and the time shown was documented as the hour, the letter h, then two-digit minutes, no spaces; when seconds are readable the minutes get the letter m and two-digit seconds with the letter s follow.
2h39
